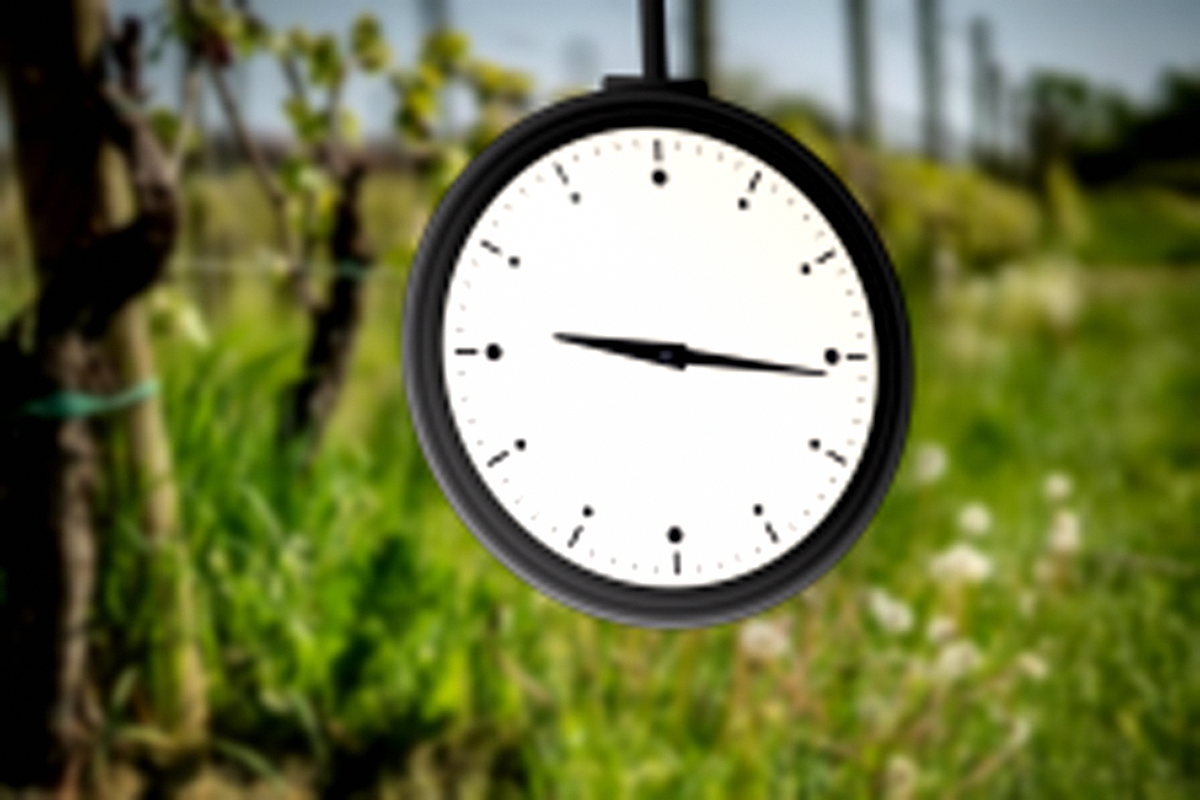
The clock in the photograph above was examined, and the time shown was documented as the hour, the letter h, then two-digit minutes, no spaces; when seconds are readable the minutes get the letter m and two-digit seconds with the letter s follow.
9h16
